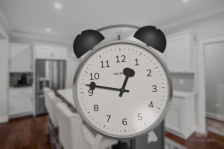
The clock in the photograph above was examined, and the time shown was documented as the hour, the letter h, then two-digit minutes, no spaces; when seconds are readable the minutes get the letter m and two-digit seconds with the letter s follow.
12h47
